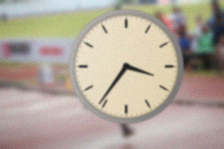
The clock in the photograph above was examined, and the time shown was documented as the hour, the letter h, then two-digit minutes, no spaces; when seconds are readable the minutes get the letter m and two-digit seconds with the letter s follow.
3h36
